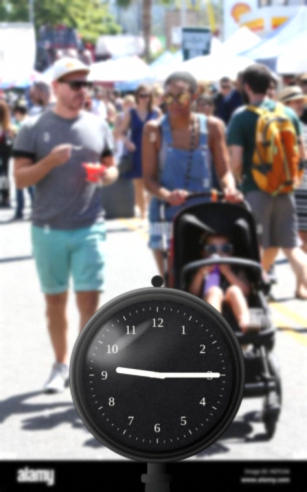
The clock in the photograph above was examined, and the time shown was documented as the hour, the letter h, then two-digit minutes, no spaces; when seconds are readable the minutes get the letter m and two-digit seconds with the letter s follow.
9h15
